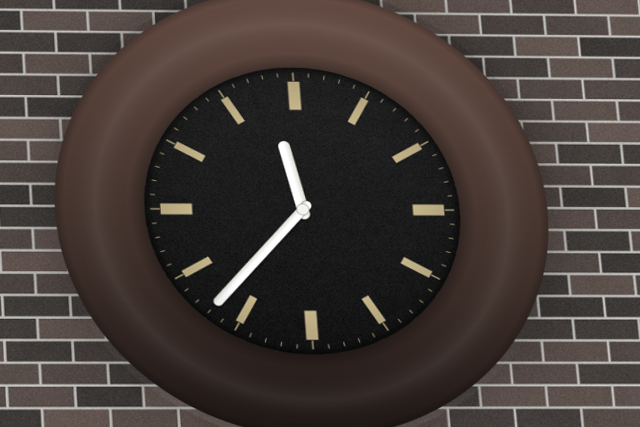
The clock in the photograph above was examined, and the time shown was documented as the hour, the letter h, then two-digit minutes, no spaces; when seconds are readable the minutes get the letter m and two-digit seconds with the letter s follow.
11h37
